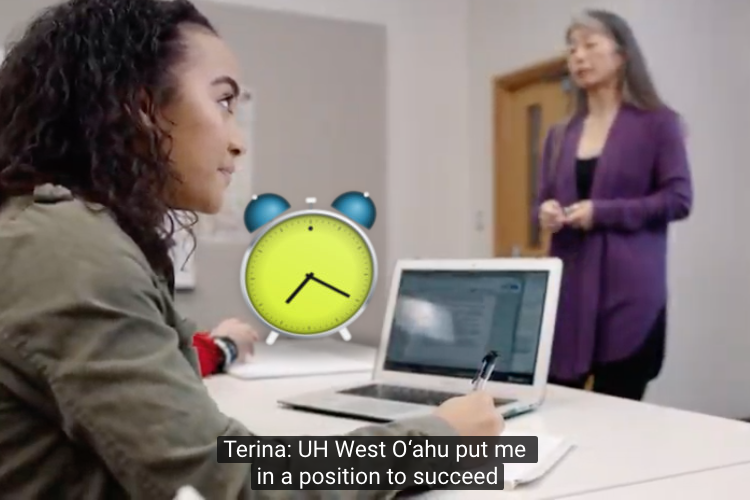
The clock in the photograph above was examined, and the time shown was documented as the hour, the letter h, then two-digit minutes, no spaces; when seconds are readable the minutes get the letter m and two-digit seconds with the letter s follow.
7h20
